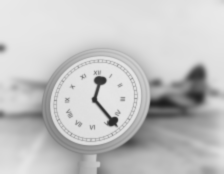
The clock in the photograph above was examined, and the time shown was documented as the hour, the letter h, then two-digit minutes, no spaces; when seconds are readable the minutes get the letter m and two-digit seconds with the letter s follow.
12h23
